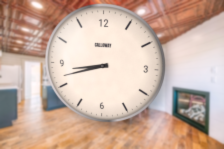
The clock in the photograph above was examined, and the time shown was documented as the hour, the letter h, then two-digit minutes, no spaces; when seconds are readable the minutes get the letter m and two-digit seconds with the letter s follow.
8h42
